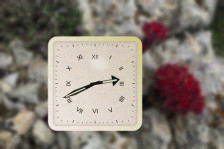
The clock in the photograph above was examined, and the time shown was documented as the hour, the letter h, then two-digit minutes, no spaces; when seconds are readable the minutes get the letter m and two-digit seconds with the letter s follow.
2h41
